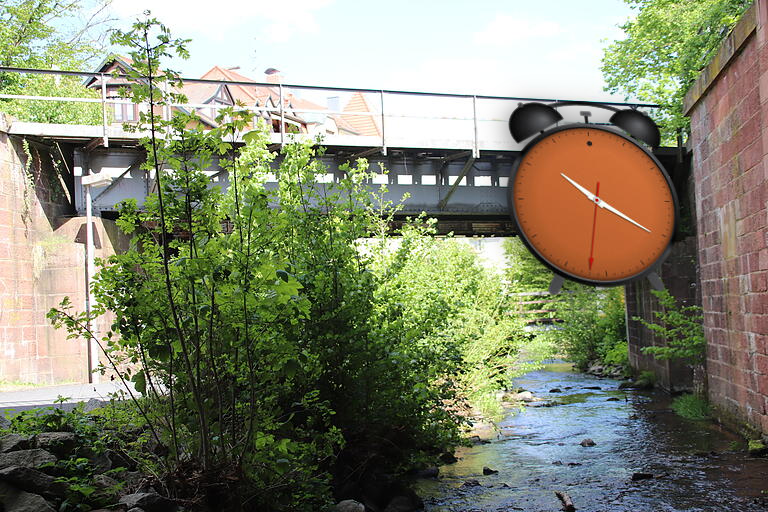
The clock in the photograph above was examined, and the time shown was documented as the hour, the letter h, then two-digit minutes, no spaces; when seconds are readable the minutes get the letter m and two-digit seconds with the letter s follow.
10h20m32s
